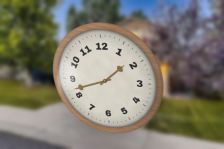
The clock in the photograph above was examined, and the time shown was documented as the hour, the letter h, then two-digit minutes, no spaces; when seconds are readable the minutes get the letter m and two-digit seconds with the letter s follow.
1h42
